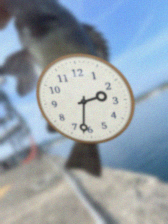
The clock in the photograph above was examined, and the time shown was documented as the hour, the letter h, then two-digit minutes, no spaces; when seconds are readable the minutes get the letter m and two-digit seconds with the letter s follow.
2h32
